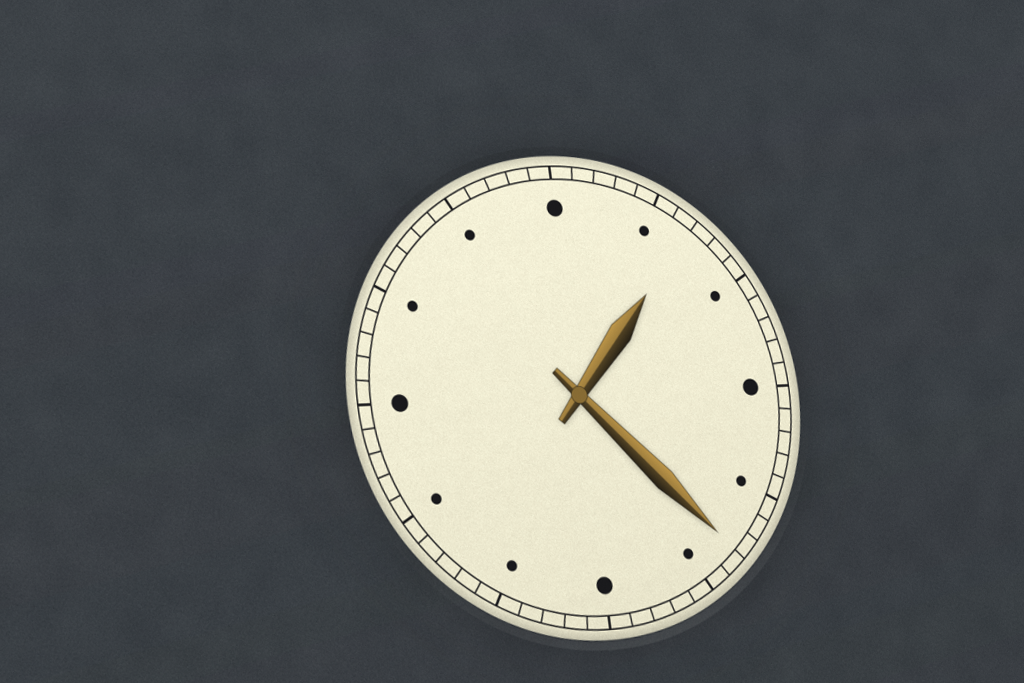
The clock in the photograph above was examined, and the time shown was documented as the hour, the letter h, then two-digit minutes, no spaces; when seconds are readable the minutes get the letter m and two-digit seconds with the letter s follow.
1h23
